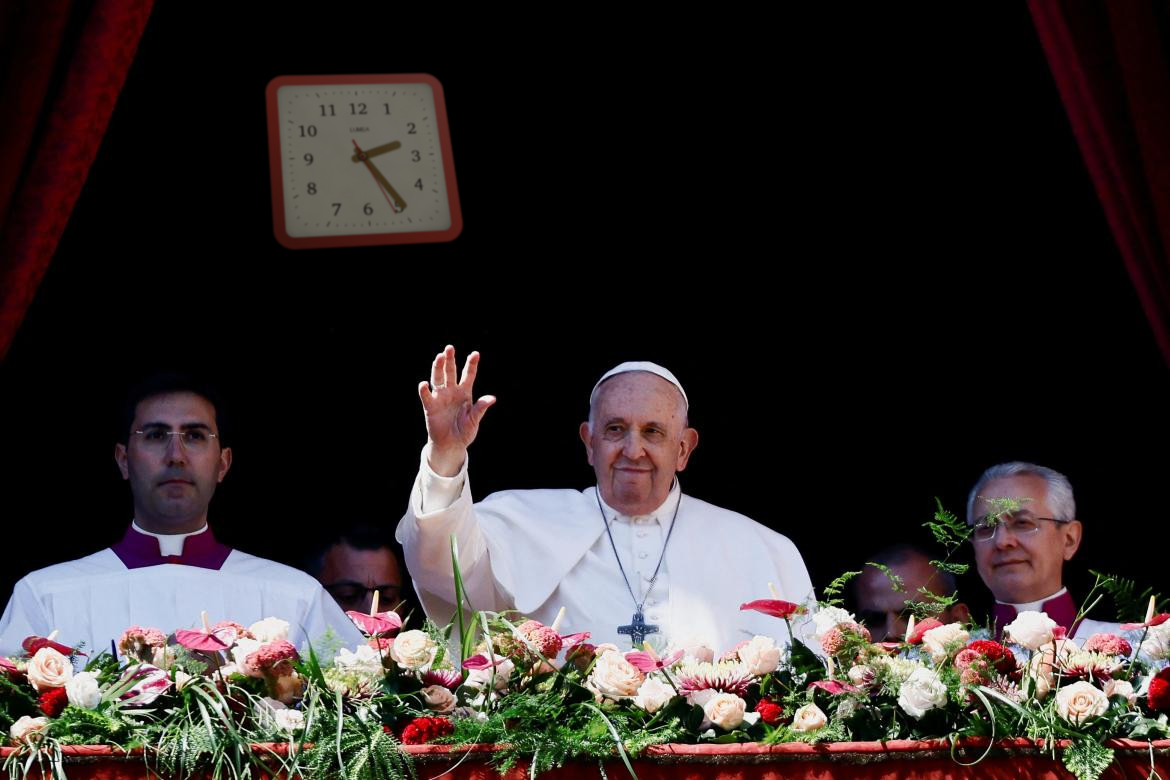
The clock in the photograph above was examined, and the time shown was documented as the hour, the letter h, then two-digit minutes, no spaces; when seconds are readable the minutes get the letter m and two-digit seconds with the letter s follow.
2h24m26s
